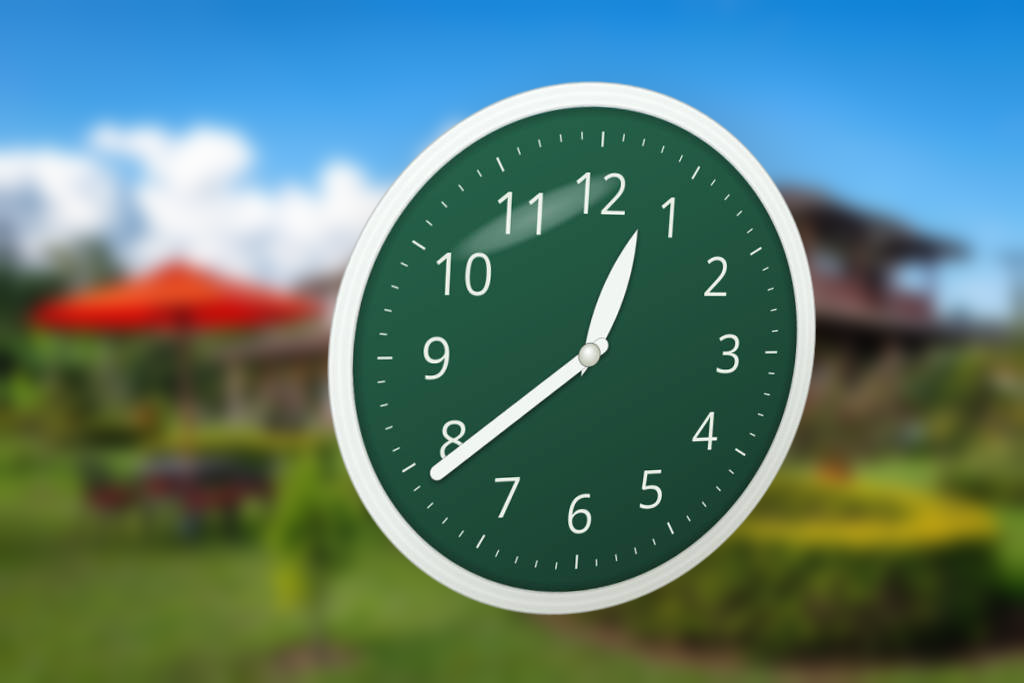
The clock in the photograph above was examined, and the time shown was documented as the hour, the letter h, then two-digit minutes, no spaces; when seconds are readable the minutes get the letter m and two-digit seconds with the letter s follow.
12h39
